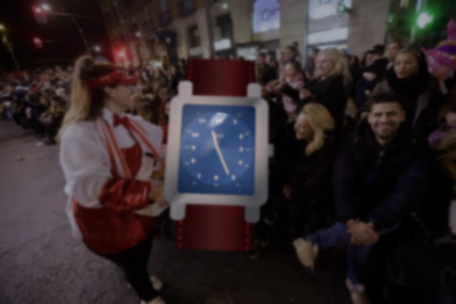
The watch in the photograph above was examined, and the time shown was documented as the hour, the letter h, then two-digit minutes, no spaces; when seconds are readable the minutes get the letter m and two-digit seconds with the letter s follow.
11h26
